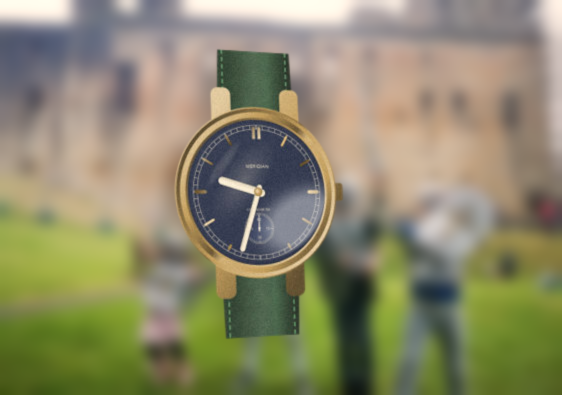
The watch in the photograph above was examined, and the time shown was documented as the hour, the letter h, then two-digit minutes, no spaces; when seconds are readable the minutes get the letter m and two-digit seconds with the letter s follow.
9h33
